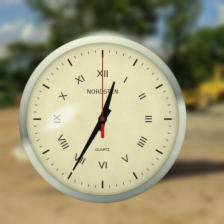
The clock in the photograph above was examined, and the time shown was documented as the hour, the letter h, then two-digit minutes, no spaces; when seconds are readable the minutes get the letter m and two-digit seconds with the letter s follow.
12h35m00s
